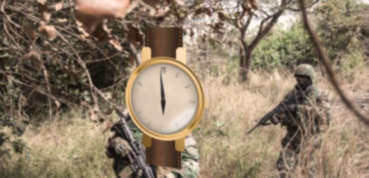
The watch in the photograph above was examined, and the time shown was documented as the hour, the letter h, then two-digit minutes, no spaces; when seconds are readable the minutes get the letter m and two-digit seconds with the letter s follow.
5h59
